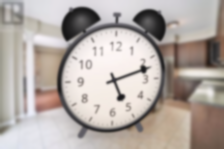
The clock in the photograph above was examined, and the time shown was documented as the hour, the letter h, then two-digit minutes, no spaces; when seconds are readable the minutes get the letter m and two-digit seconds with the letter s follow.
5h12
